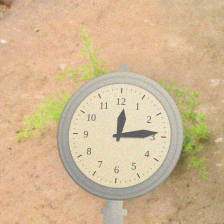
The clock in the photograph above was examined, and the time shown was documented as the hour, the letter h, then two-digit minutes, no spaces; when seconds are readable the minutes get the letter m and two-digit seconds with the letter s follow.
12h14
